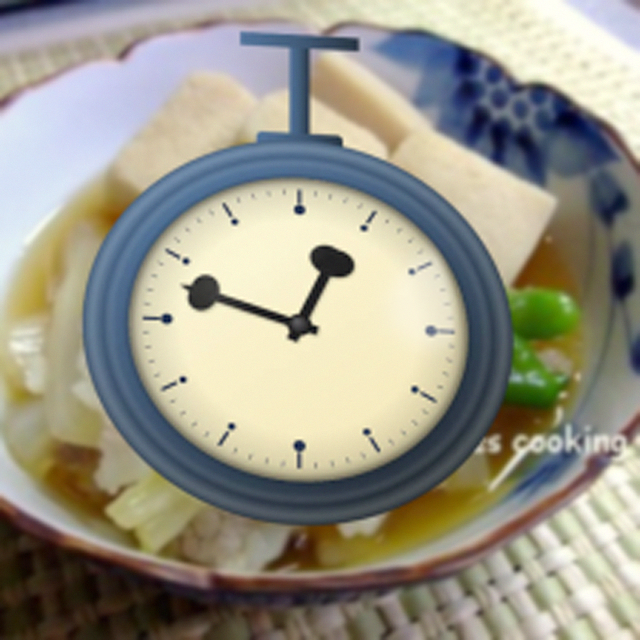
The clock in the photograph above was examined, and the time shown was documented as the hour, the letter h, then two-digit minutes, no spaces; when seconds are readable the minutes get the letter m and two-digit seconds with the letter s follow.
12h48
